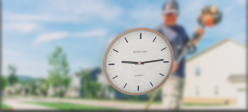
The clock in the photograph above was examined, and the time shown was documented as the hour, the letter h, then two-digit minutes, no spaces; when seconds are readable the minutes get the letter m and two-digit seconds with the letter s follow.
9h14
